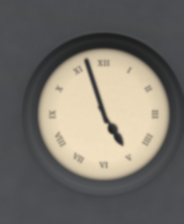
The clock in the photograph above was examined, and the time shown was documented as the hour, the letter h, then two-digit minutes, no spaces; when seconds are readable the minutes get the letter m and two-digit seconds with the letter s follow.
4h57
